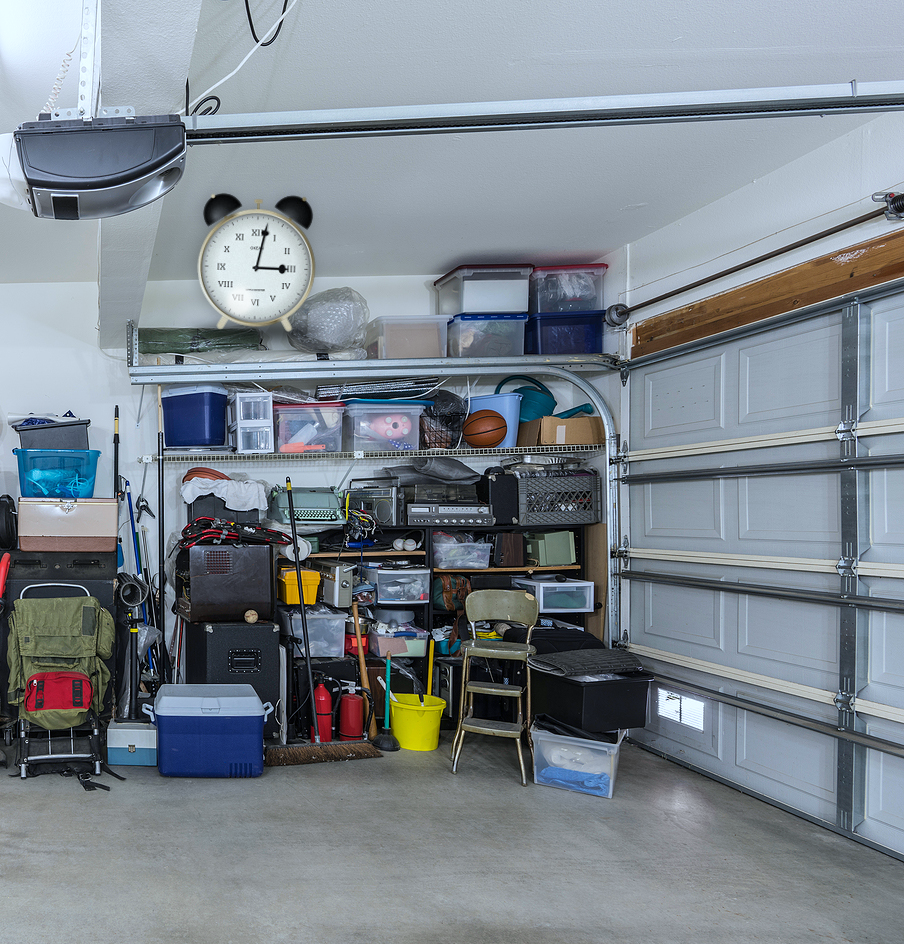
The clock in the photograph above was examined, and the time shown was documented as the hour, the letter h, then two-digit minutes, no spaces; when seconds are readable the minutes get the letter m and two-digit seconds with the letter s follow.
3h02
